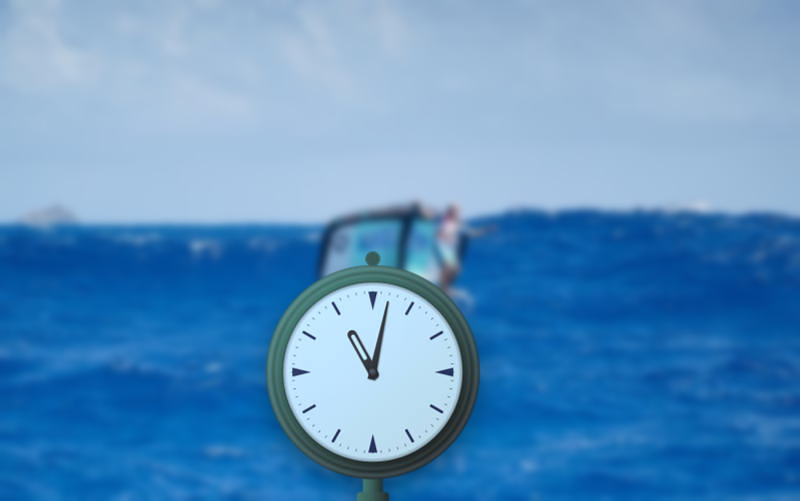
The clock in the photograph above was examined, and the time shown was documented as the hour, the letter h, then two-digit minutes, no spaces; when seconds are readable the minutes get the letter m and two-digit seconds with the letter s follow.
11h02
